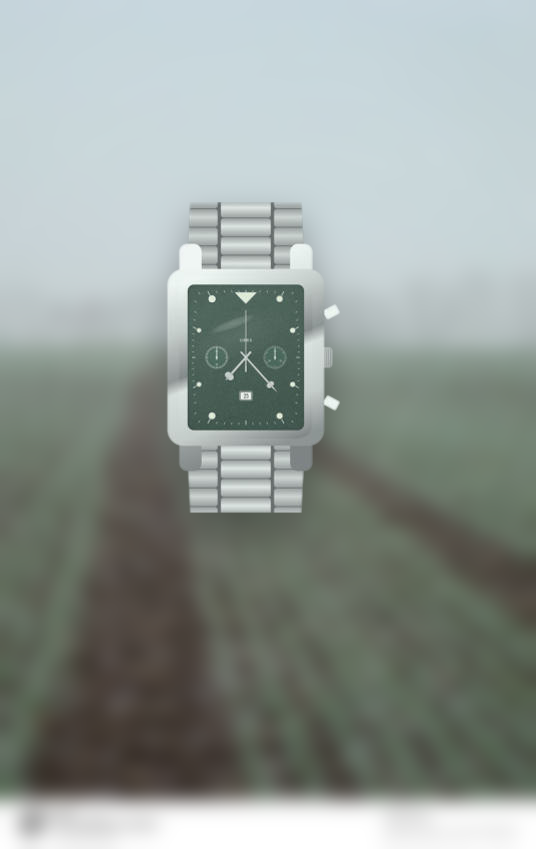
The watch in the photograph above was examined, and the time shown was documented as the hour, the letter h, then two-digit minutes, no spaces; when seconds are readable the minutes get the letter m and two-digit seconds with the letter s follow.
7h23
